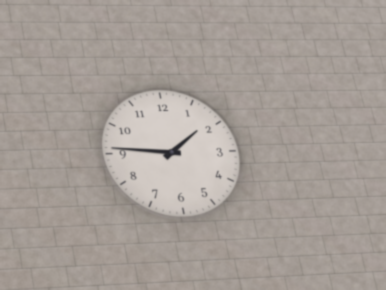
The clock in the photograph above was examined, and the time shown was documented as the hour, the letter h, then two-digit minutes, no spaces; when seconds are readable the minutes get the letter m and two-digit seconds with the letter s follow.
1h46
